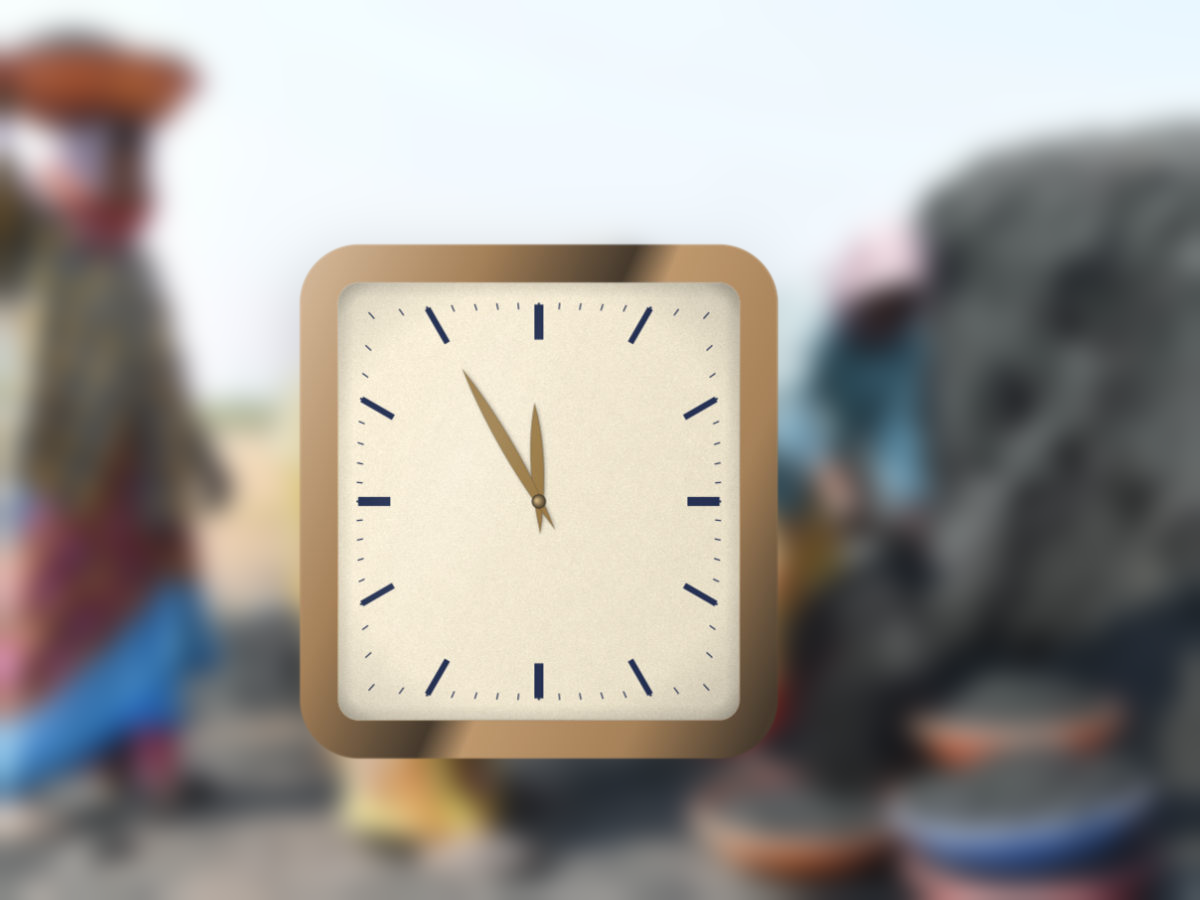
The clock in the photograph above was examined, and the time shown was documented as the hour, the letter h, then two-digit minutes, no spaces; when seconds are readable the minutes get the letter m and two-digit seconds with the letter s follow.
11h55
